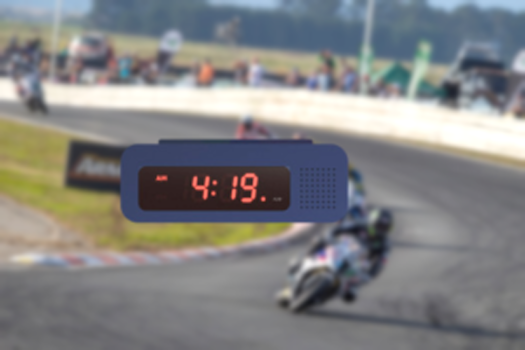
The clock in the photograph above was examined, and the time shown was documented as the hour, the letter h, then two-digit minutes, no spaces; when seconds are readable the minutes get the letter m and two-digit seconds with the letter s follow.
4h19
